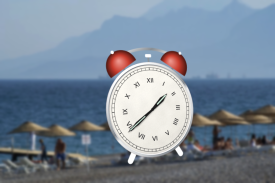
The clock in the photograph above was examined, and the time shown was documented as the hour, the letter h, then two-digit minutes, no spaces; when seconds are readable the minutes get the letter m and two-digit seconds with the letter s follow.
1h39
